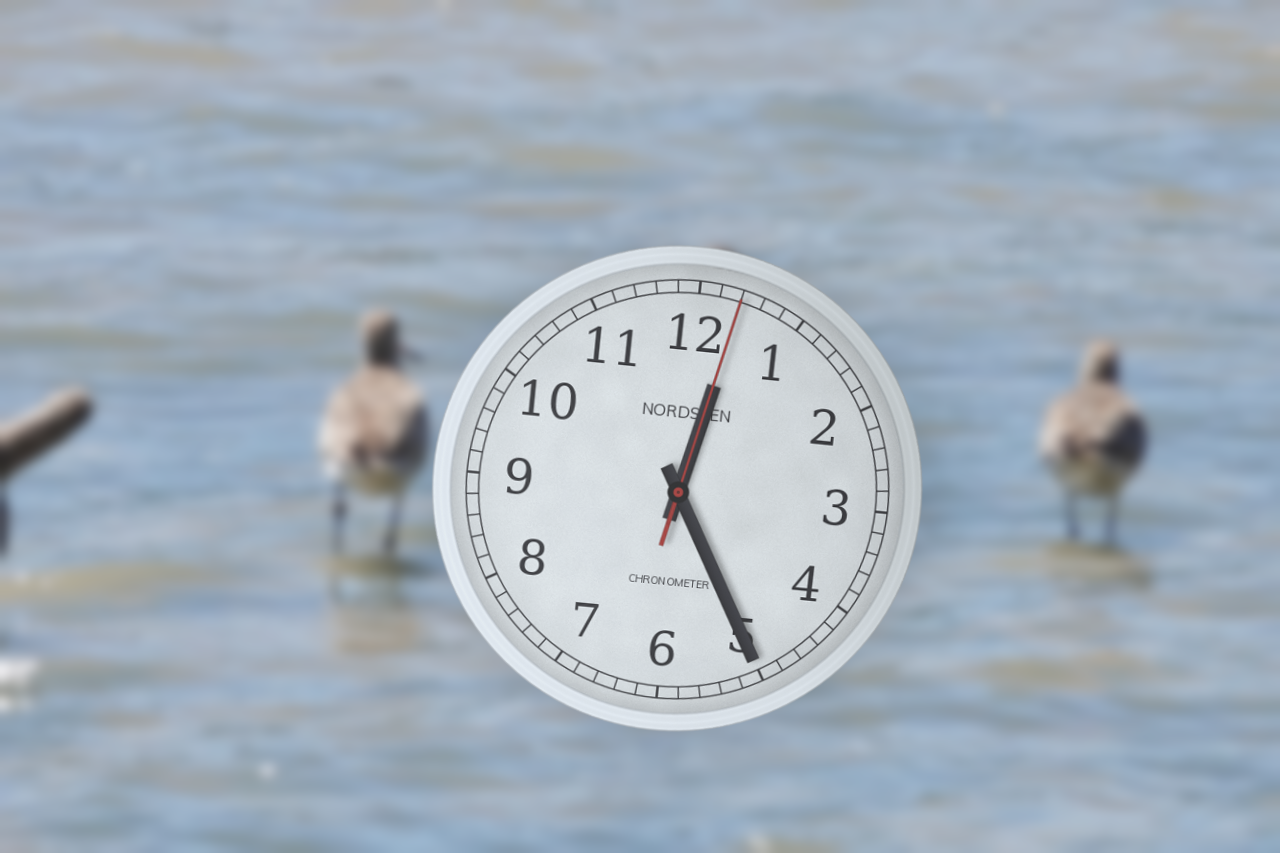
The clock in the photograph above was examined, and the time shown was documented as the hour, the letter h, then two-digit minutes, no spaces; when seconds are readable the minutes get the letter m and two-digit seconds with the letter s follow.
12h25m02s
